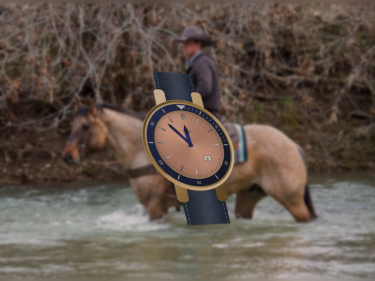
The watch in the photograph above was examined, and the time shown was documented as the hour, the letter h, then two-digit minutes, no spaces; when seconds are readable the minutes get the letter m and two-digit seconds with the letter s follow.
11h53
